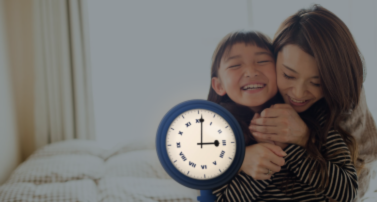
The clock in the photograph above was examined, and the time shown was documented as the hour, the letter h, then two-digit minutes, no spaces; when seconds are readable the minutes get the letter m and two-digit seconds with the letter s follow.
3h01
